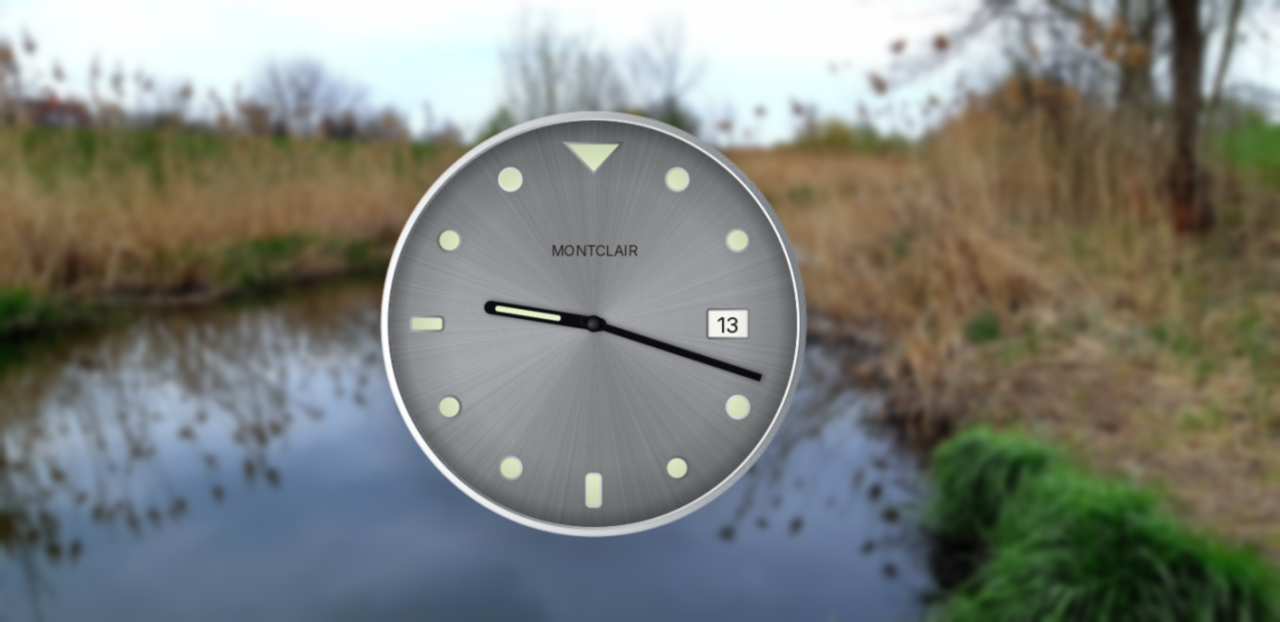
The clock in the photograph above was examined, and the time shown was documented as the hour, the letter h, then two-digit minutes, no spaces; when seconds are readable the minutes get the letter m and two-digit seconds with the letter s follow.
9h18
